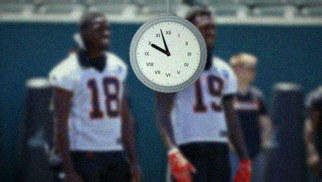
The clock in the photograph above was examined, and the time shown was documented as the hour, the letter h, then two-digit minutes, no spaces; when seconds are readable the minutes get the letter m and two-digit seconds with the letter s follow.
9h57
